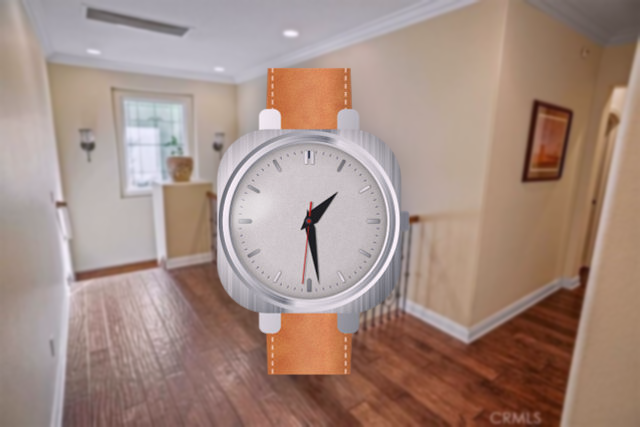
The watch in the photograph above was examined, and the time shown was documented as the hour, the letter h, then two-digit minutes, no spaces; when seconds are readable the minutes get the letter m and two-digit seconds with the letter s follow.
1h28m31s
